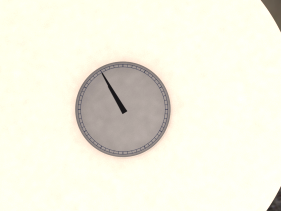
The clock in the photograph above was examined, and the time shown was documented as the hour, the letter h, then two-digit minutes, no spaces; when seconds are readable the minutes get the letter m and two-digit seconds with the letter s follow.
10h55
